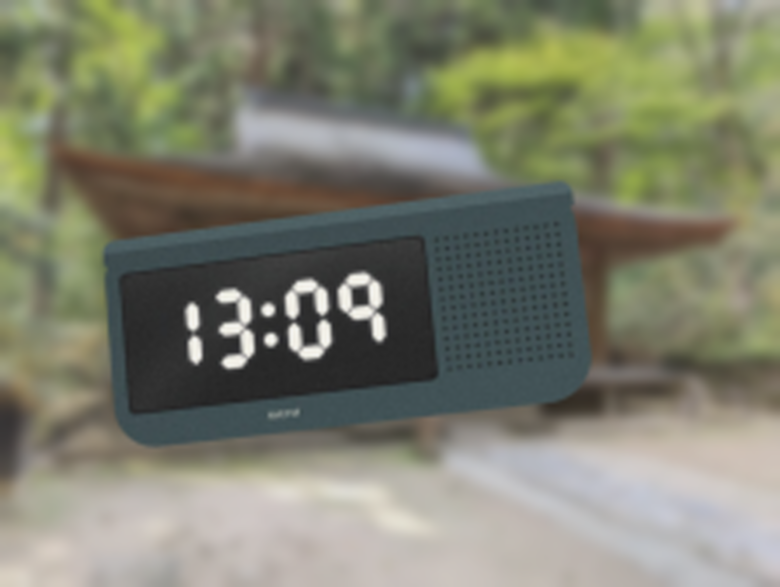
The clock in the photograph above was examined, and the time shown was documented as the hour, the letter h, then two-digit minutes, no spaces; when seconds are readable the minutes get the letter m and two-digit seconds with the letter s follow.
13h09
